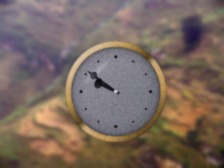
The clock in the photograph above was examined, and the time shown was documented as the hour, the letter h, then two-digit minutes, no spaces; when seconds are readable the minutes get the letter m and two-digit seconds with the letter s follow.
9h51
